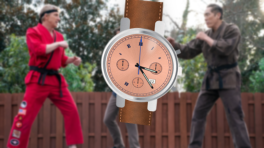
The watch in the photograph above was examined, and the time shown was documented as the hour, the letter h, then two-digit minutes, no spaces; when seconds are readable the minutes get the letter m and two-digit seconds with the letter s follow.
3h24
